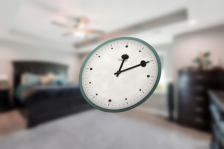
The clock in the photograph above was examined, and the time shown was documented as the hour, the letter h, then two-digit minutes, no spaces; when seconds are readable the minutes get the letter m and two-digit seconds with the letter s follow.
12h10
